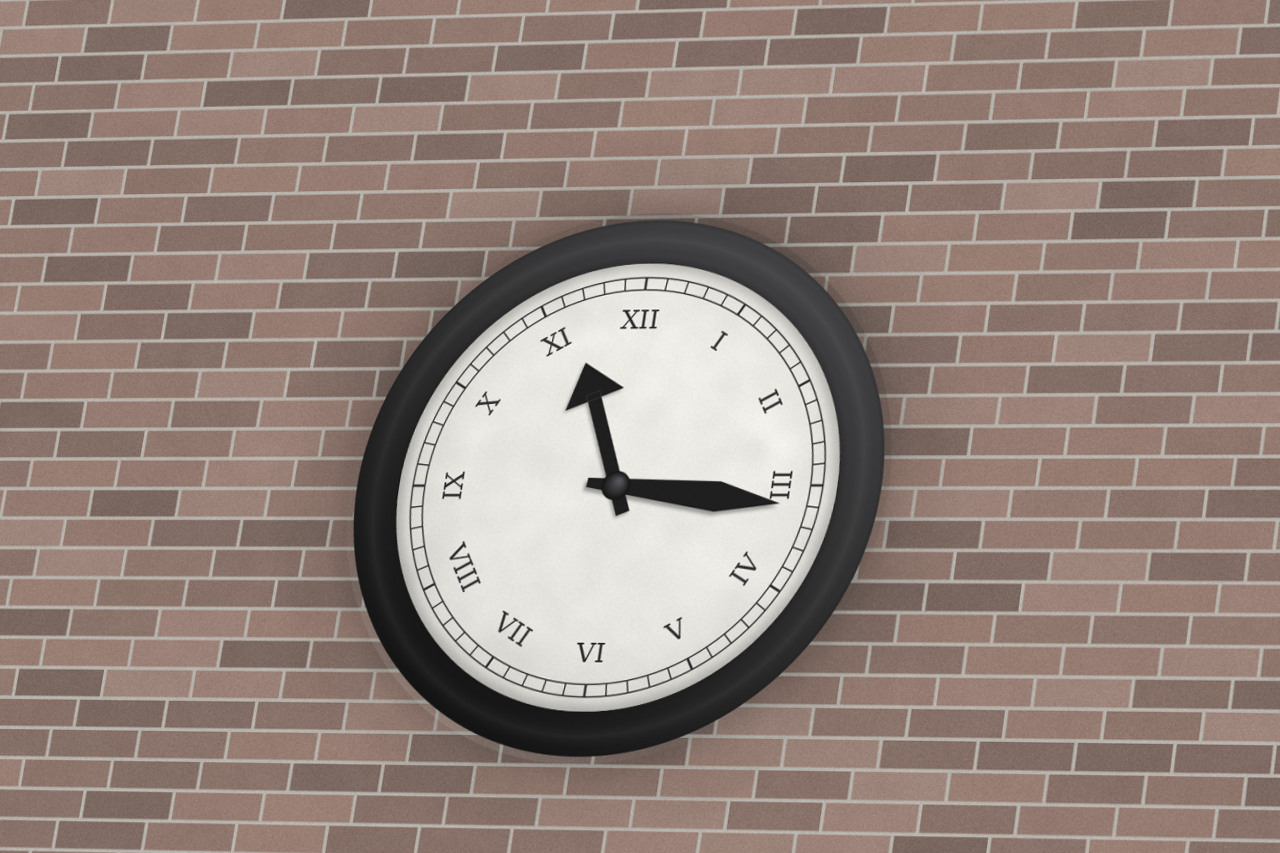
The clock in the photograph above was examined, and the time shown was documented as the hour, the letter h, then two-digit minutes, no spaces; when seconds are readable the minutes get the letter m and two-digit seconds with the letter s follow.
11h16
